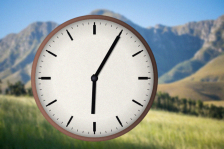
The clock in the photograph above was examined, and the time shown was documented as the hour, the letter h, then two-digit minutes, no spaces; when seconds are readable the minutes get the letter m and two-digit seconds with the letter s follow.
6h05
